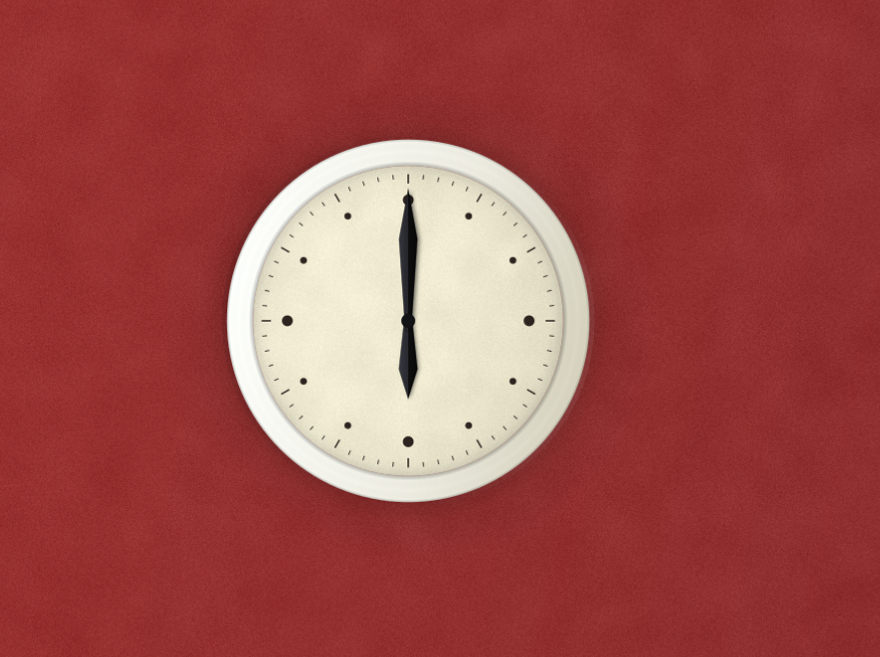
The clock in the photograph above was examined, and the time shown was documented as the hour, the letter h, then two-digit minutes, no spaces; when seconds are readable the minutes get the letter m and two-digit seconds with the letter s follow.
6h00
